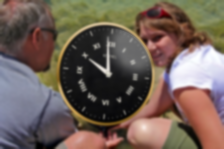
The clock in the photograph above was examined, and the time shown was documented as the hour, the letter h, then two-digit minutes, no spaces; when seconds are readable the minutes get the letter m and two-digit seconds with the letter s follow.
9h59
